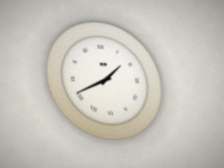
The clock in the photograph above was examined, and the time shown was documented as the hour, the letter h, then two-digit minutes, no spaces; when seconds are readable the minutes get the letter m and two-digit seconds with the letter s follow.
1h41
